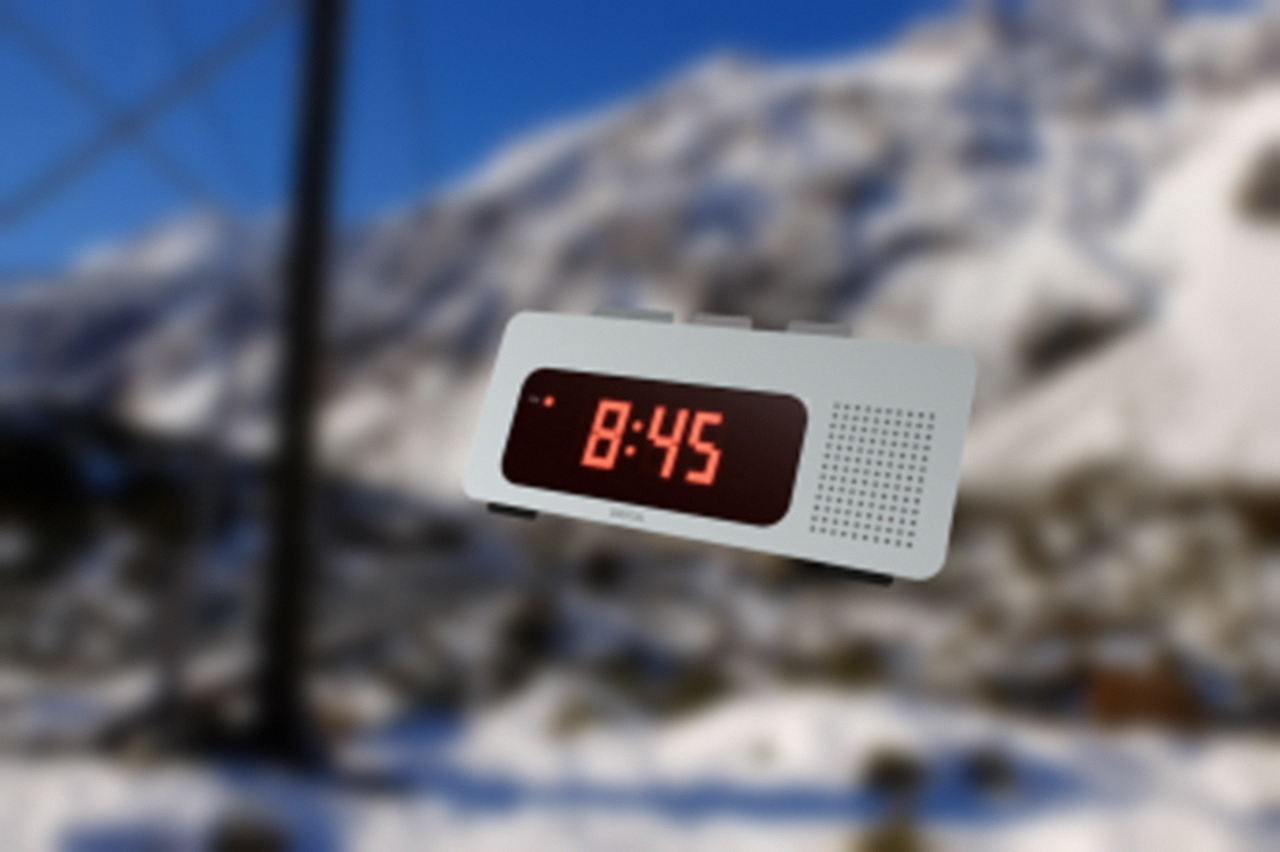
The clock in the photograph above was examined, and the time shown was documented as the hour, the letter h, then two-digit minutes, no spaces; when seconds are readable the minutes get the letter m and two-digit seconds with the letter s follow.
8h45
